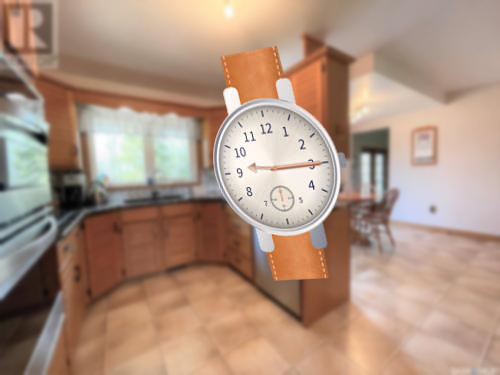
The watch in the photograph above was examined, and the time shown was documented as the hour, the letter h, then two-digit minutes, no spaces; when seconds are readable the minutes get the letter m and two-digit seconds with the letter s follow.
9h15
